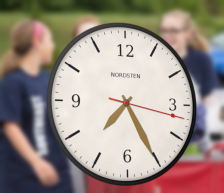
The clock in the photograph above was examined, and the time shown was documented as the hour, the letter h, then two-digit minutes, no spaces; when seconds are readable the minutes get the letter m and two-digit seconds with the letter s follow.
7h25m17s
